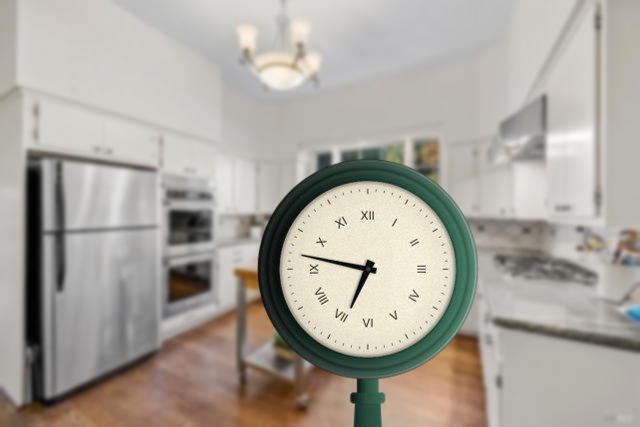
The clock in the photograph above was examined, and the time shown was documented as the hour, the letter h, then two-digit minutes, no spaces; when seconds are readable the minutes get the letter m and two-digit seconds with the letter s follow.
6h47
